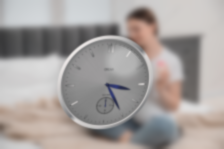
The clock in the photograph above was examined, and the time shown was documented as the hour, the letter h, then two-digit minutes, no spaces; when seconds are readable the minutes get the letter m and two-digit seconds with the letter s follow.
3h25
